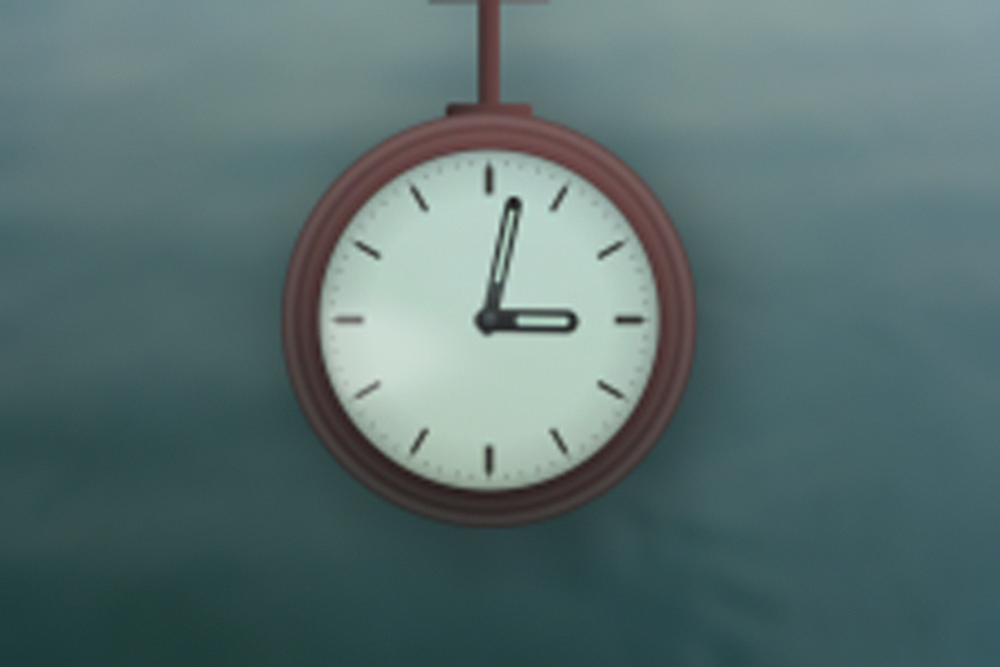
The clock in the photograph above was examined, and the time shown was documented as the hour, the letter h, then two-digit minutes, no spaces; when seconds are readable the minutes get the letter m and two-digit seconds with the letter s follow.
3h02
